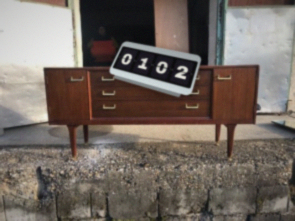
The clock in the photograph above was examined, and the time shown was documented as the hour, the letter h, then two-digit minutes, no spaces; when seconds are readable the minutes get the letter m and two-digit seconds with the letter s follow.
1h02
